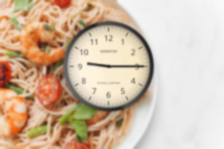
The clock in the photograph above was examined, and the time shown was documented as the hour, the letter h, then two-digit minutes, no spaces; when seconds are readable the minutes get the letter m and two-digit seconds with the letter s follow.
9h15
